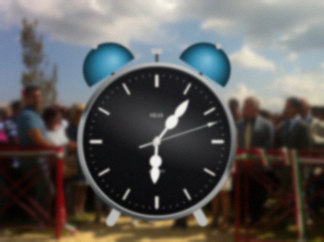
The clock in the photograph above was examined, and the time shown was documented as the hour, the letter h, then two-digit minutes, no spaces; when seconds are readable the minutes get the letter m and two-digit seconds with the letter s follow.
6h06m12s
